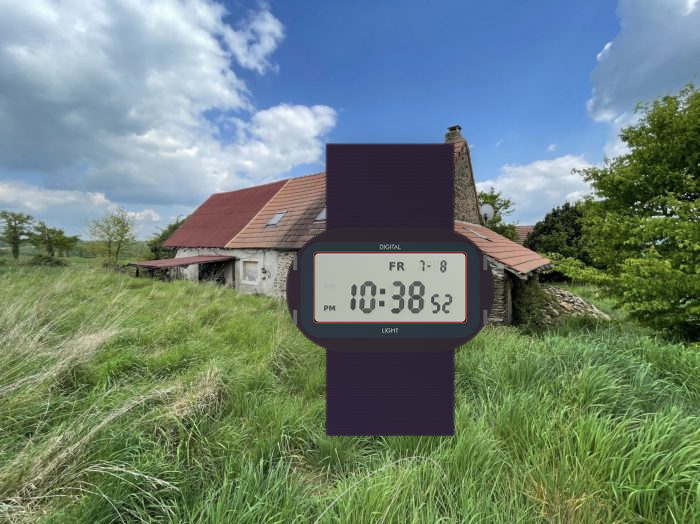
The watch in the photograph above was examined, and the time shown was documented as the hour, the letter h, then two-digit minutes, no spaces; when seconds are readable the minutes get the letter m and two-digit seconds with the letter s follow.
10h38m52s
